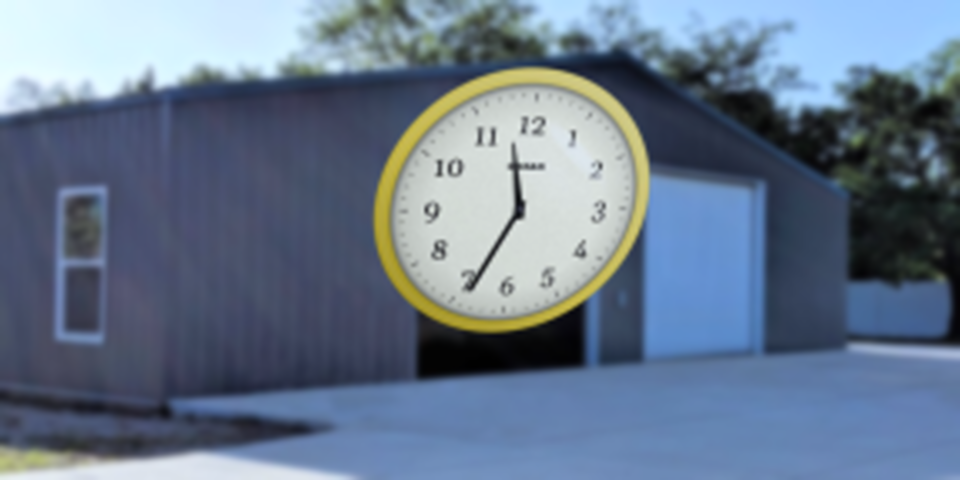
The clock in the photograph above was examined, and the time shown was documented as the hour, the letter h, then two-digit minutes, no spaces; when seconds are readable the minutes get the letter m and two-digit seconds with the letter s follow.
11h34
